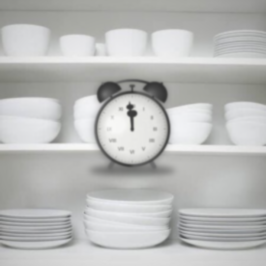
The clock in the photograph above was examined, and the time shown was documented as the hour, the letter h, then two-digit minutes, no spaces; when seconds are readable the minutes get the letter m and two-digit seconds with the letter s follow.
11h59
